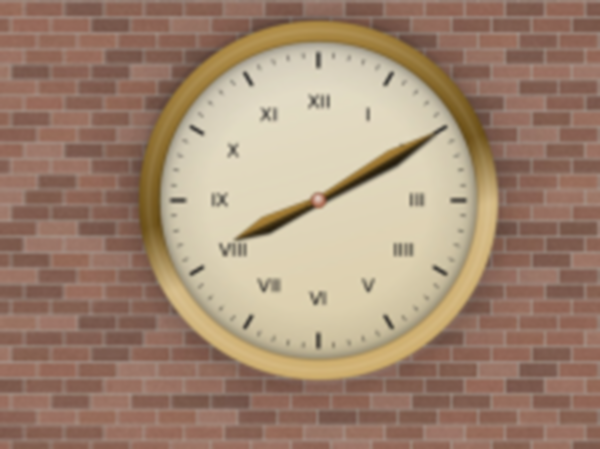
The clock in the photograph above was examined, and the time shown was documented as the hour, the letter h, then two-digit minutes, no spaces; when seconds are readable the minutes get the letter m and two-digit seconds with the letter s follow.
8h10
